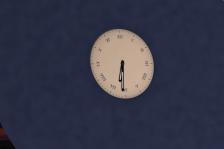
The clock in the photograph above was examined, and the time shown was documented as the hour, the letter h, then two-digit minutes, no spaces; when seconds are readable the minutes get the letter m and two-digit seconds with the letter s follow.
6h31
